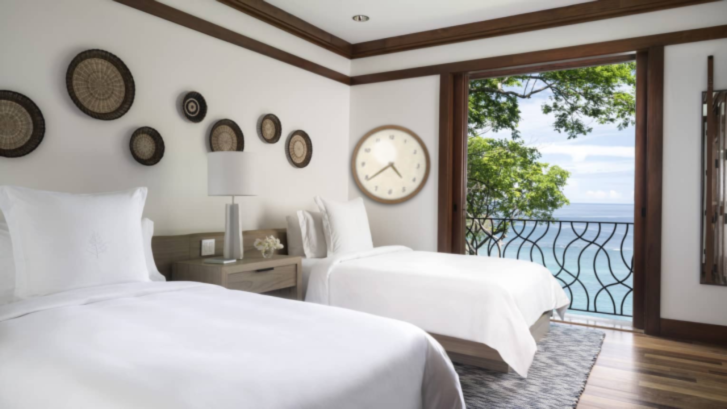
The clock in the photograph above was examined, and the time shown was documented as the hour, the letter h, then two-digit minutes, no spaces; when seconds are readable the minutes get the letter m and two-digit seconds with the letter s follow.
4h39
